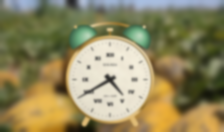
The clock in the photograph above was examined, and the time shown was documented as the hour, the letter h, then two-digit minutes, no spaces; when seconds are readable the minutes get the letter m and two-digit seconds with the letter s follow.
4h40
